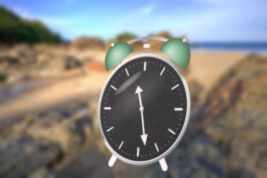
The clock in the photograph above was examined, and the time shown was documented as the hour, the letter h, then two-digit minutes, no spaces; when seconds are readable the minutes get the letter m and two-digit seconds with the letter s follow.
11h28
